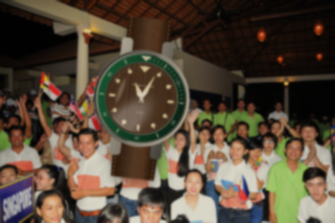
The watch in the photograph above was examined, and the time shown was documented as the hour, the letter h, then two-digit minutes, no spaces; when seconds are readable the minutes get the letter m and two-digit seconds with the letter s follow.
11h04
